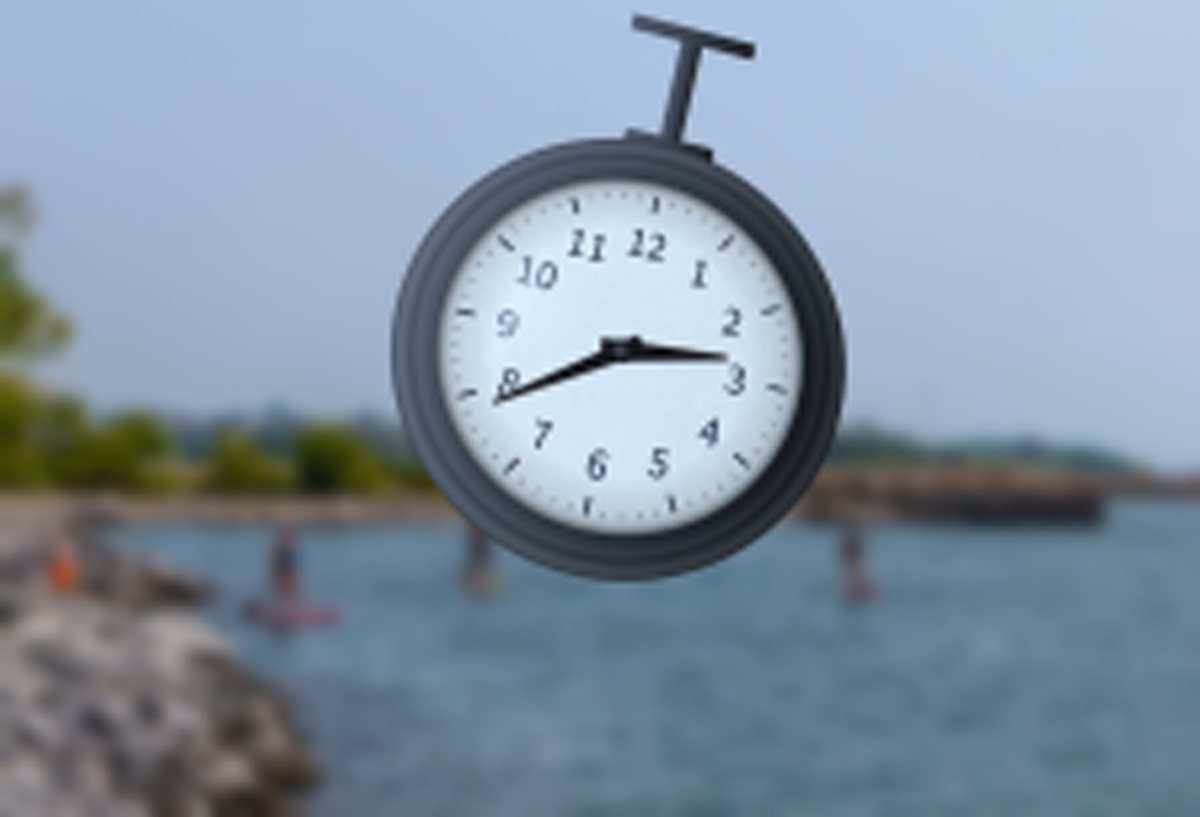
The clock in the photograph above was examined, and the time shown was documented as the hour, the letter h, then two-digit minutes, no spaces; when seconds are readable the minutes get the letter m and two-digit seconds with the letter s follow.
2h39
